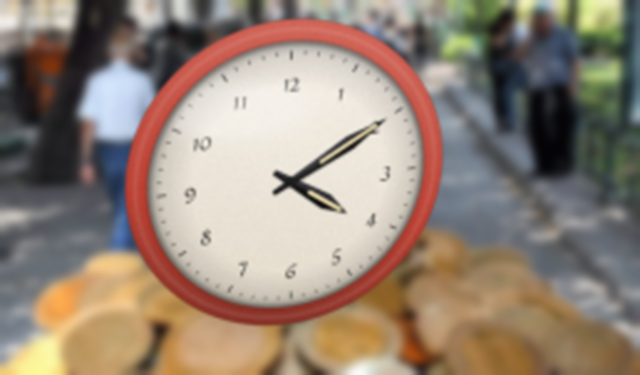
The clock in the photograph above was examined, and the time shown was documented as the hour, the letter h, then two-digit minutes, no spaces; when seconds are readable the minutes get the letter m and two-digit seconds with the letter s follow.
4h10
